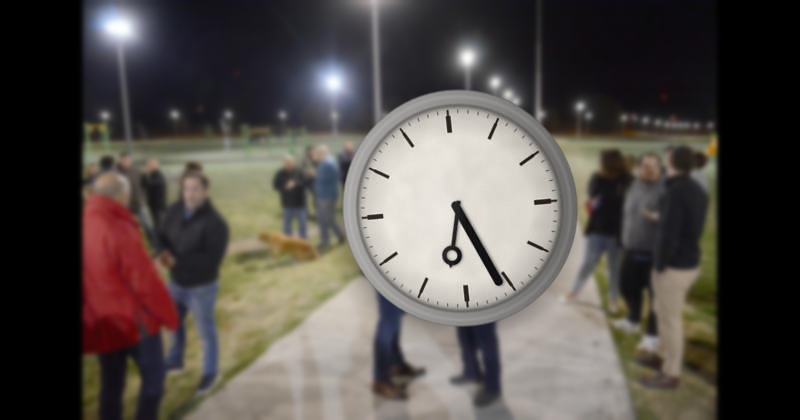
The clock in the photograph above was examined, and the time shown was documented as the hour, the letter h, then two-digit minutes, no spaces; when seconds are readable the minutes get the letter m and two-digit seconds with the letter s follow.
6h26
